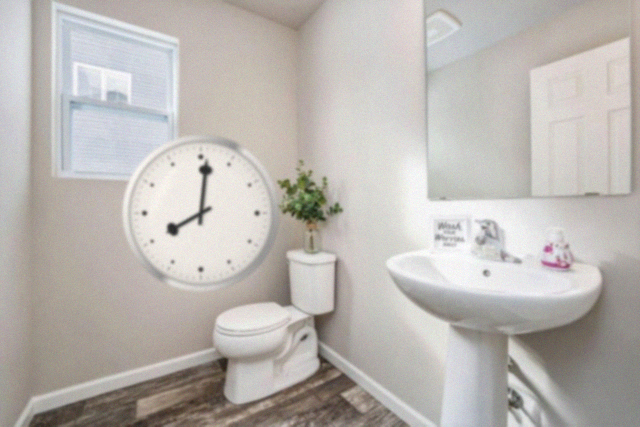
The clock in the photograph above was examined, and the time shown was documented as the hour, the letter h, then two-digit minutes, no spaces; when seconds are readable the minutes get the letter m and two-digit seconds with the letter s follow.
8h01
